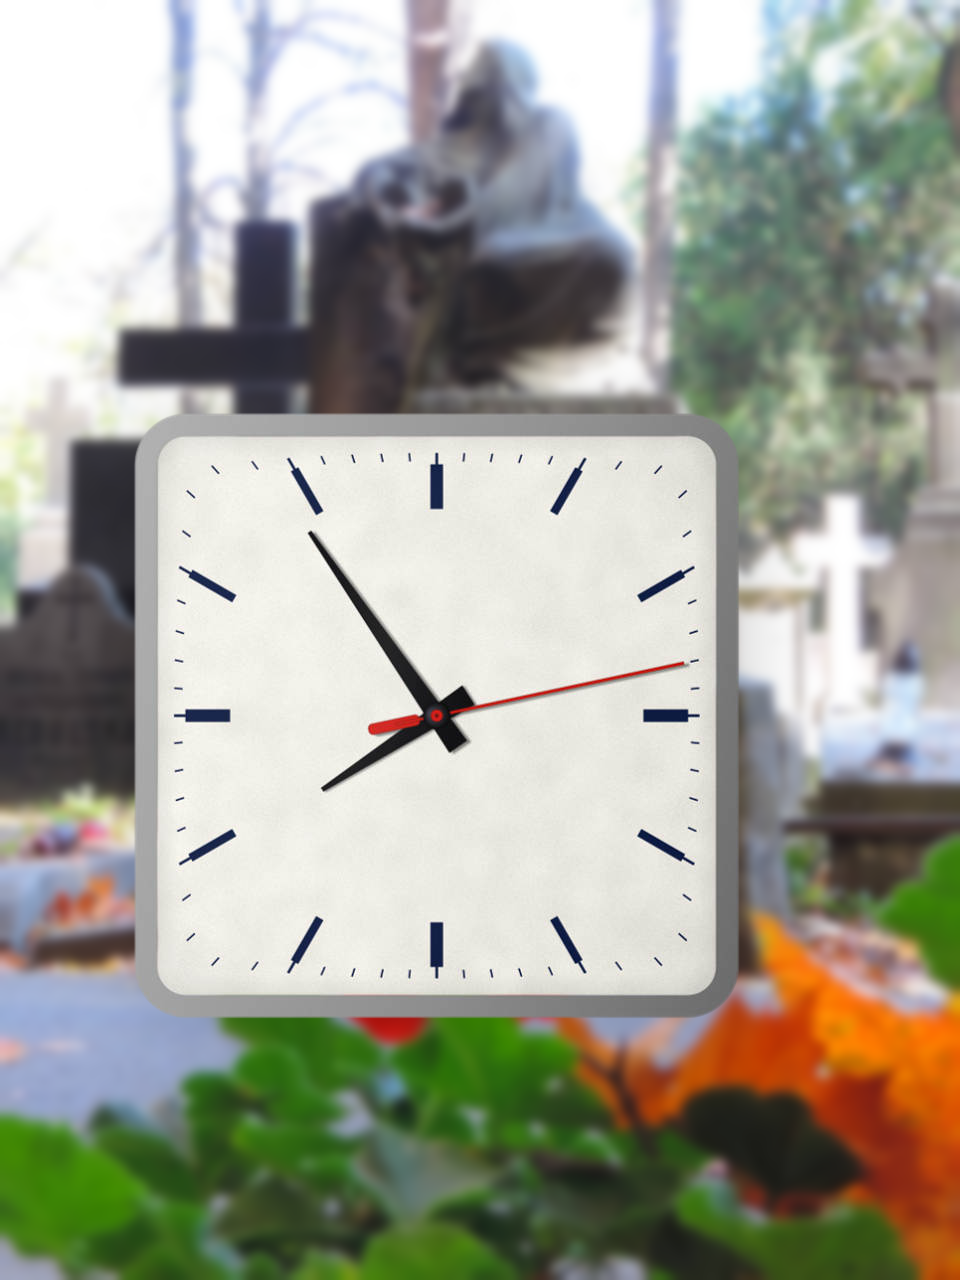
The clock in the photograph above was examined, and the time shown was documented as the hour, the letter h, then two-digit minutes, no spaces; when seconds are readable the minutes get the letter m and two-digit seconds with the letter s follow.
7h54m13s
